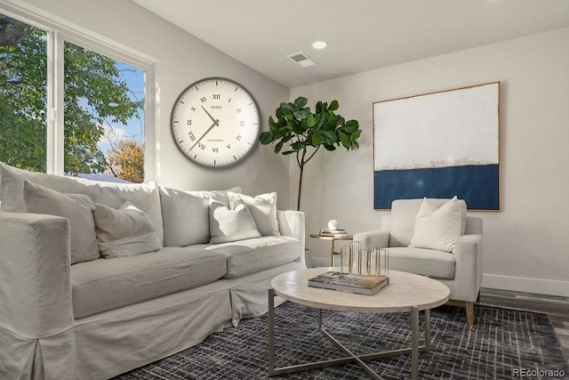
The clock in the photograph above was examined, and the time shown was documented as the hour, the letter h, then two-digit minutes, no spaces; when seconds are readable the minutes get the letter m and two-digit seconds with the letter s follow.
10h37
